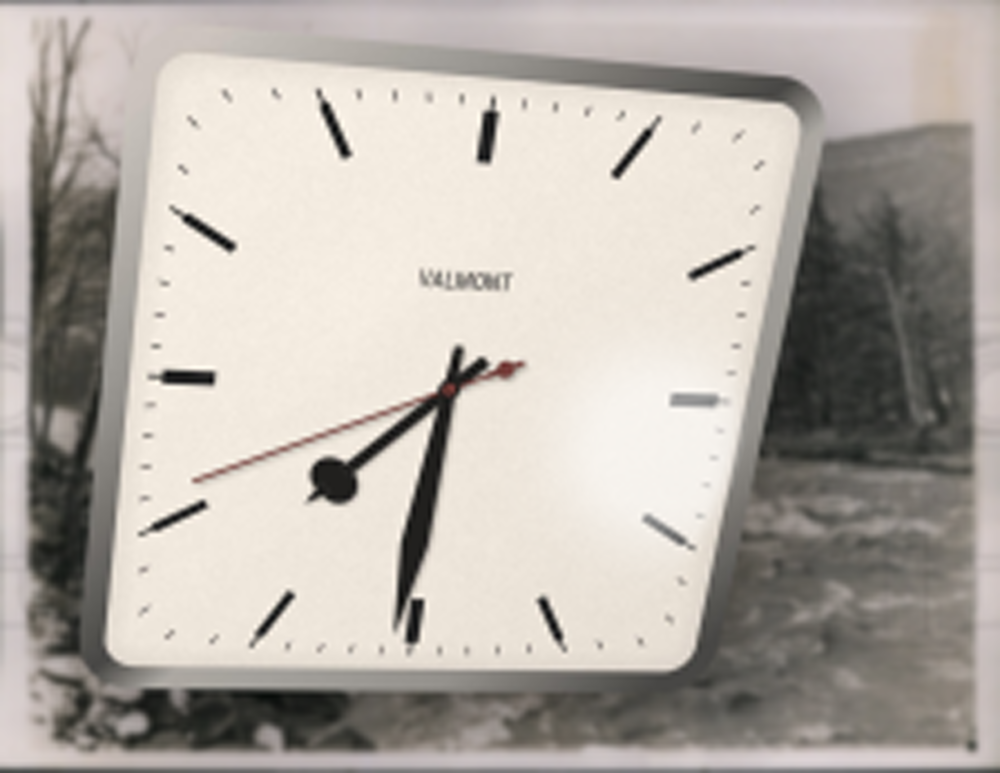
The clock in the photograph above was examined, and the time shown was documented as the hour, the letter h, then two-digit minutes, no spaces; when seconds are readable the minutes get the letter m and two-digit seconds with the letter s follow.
7h30m41s
